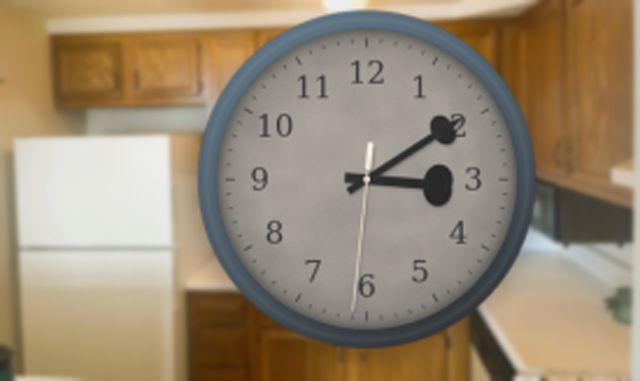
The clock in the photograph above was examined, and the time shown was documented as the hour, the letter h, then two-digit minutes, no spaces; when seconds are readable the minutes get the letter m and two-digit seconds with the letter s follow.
3h09m31s
